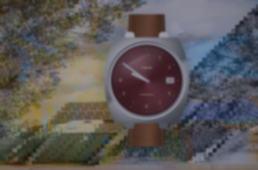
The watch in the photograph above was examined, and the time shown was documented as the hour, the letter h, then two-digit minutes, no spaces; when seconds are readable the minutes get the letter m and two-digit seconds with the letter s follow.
9h51
